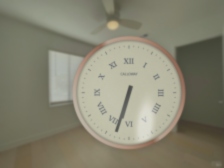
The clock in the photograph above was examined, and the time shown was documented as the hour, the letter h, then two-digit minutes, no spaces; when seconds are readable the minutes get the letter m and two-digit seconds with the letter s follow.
6h33
